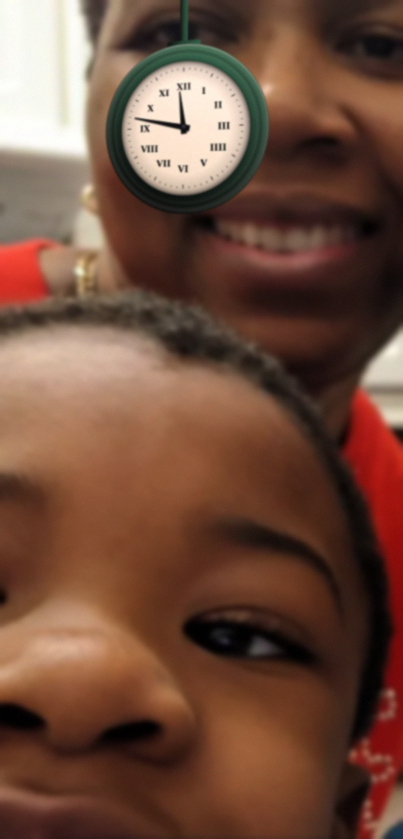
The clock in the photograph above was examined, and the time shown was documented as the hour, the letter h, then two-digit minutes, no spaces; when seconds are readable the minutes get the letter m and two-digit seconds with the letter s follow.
11h47
